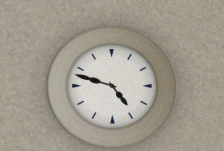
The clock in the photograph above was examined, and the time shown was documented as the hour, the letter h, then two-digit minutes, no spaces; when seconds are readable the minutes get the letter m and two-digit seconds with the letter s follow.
4h48
